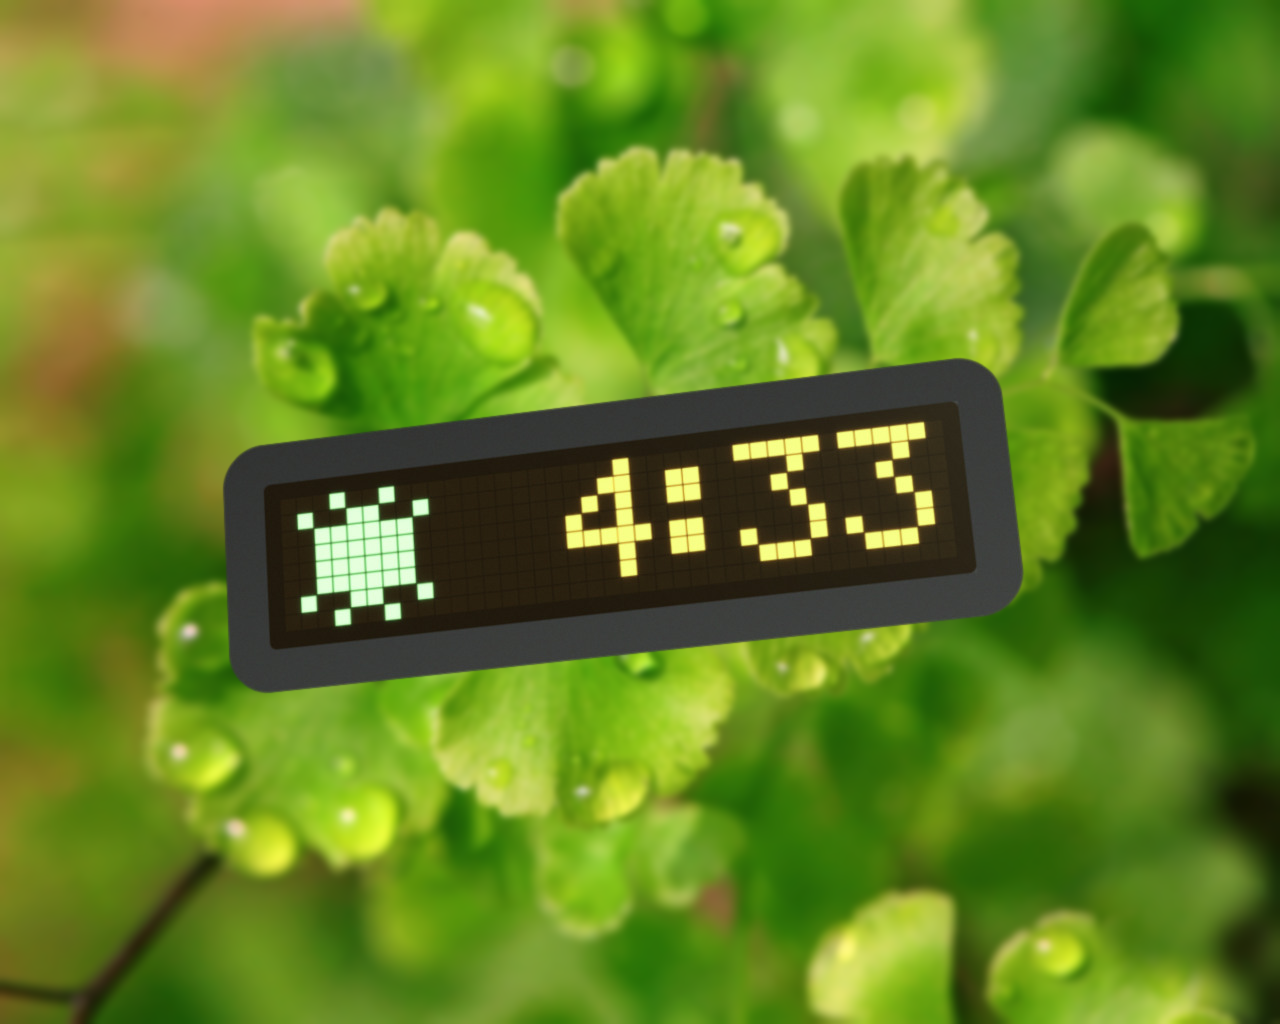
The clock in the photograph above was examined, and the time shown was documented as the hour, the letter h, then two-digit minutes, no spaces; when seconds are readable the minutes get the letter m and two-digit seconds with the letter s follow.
4h33
